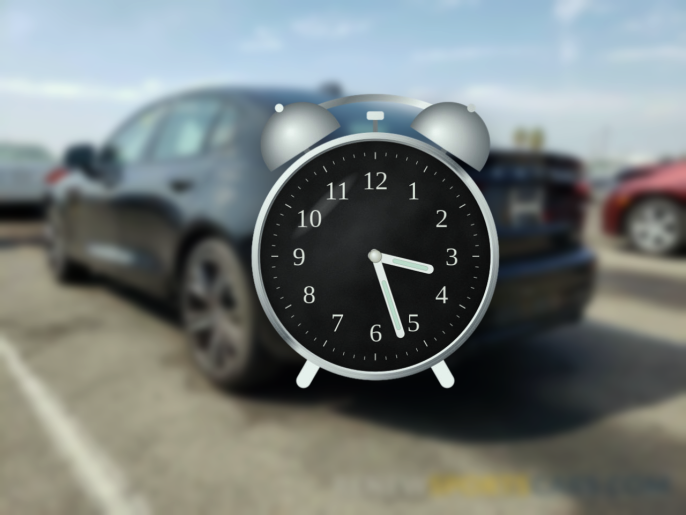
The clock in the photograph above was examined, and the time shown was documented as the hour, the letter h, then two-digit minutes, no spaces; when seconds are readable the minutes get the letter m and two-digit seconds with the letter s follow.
3h27
